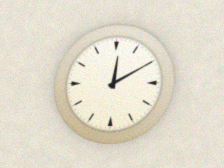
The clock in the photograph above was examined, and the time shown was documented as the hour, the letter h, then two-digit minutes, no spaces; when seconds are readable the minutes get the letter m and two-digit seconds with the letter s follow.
12h10
